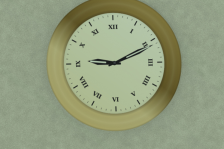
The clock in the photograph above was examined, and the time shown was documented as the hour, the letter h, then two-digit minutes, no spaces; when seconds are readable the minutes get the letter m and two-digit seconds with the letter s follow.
9h11
